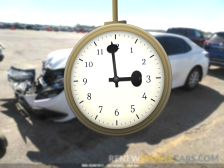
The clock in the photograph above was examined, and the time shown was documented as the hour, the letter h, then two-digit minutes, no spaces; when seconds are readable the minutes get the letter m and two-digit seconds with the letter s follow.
2h59
